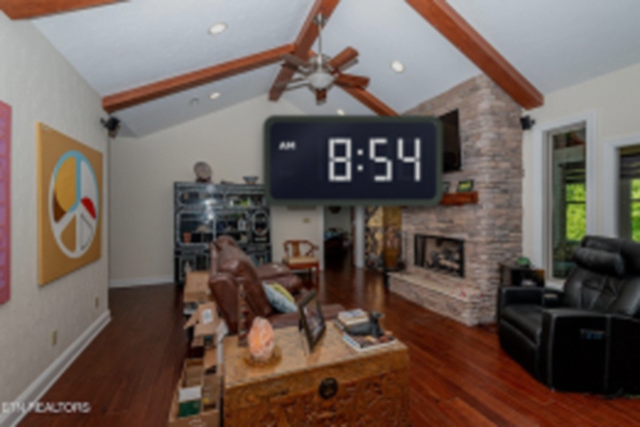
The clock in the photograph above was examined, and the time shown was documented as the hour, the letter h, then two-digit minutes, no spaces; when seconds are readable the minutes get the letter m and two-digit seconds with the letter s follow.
8h54
